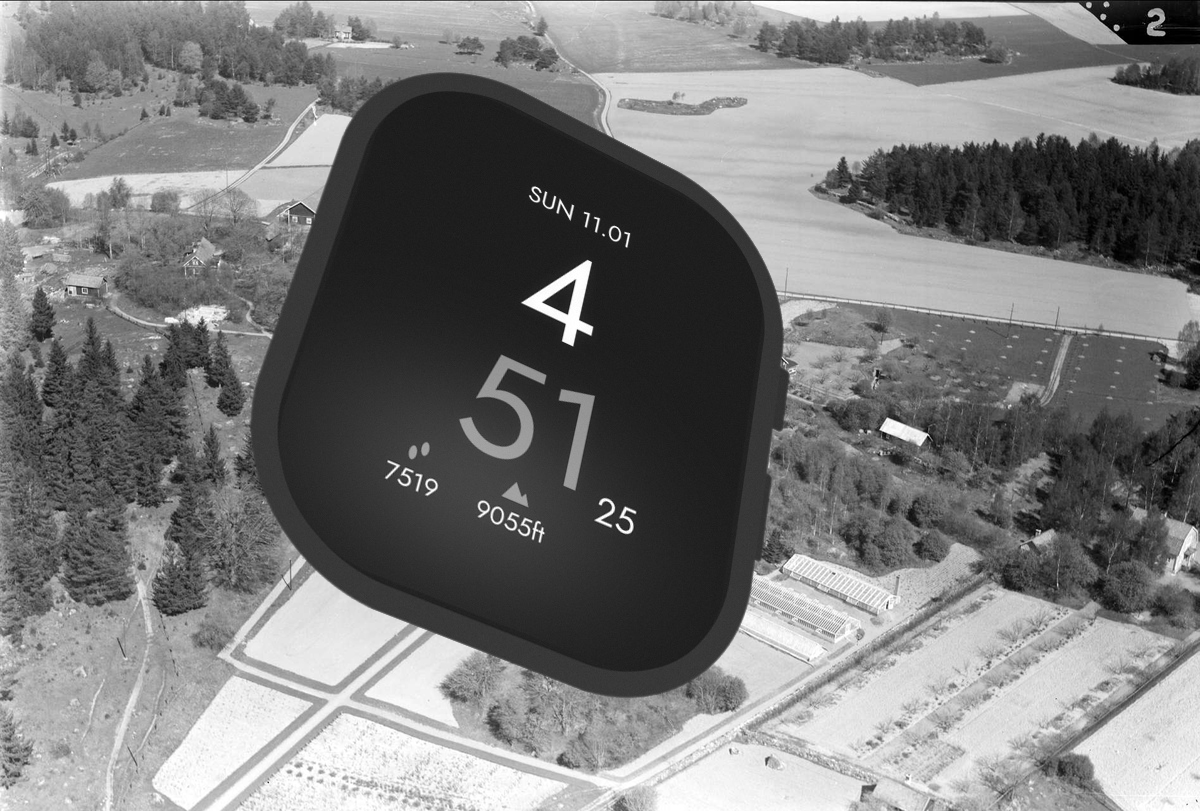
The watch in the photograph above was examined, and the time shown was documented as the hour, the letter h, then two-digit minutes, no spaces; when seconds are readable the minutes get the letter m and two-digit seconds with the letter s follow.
4h51m25s
